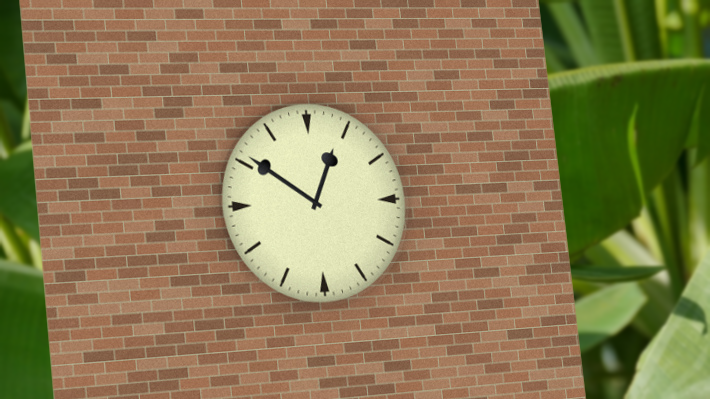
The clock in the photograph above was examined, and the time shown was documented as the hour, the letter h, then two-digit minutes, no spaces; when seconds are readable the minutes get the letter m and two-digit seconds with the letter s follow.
12h51
